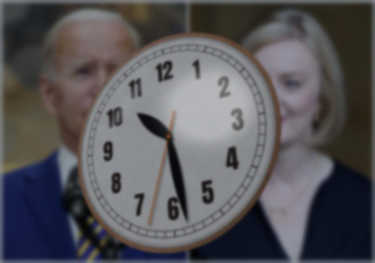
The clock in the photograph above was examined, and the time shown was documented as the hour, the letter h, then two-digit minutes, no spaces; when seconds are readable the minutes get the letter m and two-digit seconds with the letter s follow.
10h28m33s
